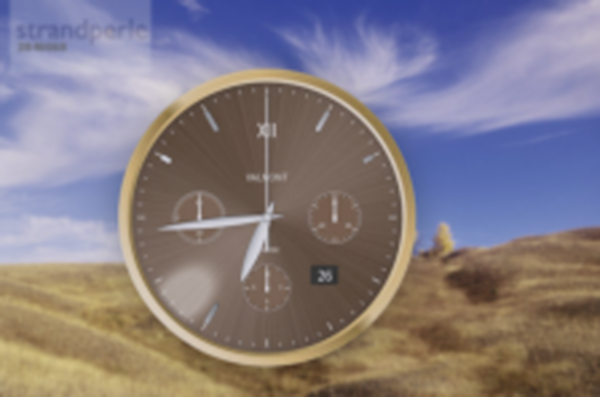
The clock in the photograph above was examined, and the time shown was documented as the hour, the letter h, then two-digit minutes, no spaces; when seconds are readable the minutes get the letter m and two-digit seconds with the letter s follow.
6h44
